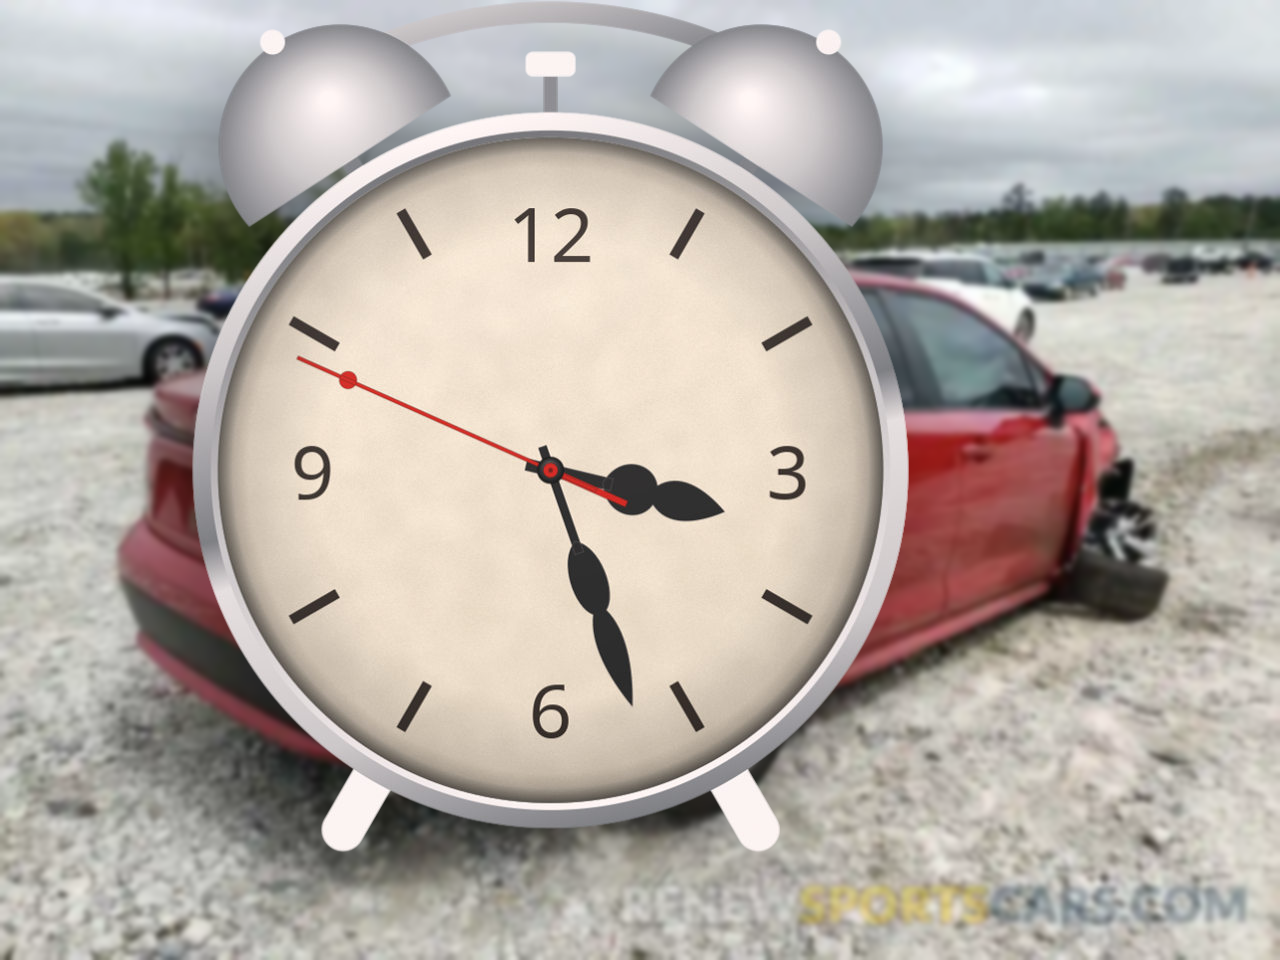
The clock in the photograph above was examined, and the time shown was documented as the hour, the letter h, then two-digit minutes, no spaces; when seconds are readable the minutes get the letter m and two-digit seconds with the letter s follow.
3h26m49s
